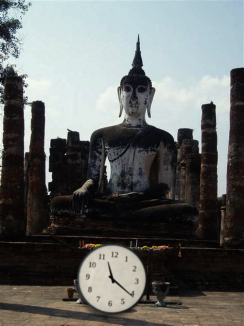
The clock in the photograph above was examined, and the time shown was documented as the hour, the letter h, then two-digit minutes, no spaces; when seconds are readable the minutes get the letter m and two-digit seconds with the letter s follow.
11h21
